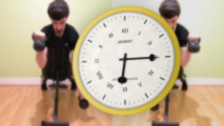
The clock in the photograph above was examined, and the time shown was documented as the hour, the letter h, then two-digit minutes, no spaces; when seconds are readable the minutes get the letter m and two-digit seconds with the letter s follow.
6h15
